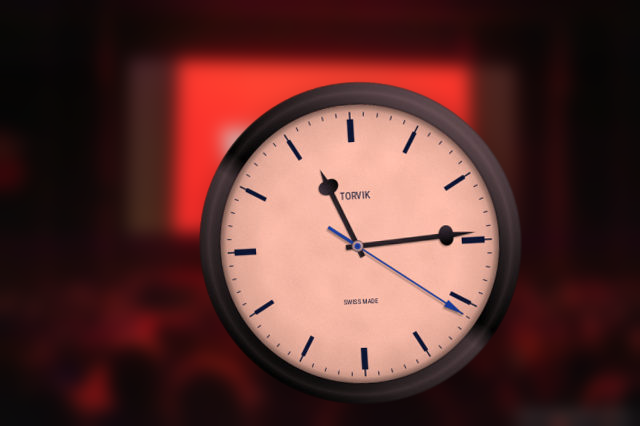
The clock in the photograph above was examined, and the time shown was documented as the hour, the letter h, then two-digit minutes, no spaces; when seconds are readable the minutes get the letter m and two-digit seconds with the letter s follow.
11h14m21s
